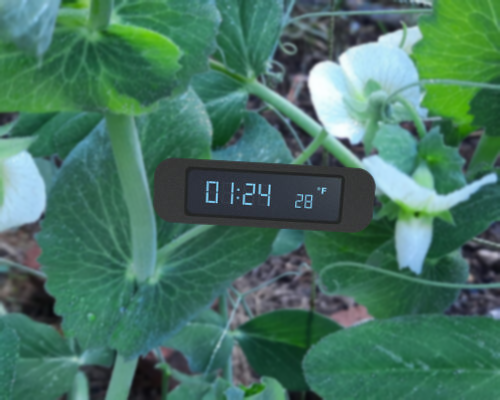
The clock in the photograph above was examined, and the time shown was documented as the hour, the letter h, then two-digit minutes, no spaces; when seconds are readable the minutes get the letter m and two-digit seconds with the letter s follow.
1h24
